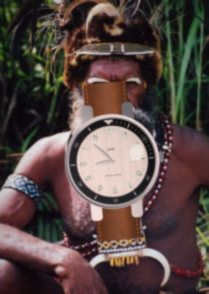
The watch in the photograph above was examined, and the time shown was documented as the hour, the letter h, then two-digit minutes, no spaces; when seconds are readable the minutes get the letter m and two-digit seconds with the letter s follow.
8h53
